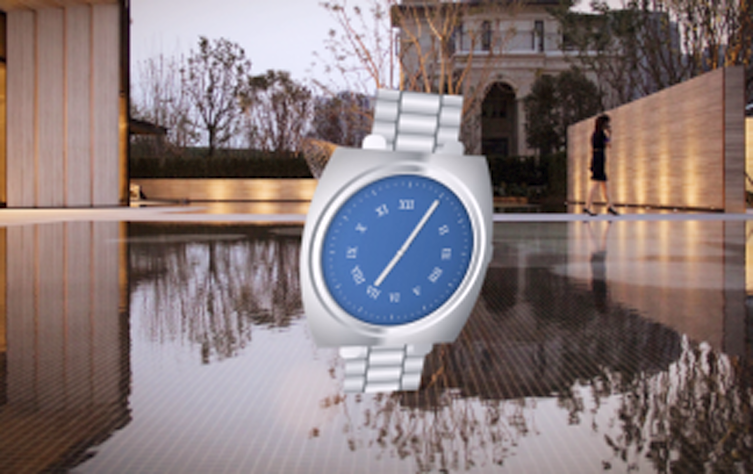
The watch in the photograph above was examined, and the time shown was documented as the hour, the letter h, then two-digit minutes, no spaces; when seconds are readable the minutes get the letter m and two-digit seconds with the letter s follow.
7h05
